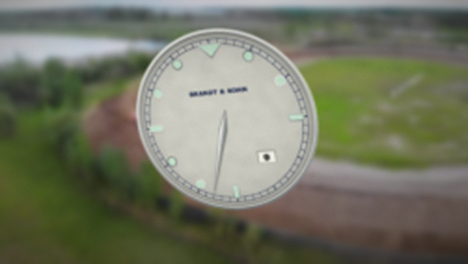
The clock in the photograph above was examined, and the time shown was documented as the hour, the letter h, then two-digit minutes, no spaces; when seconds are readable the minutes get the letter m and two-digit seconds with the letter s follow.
6h33
